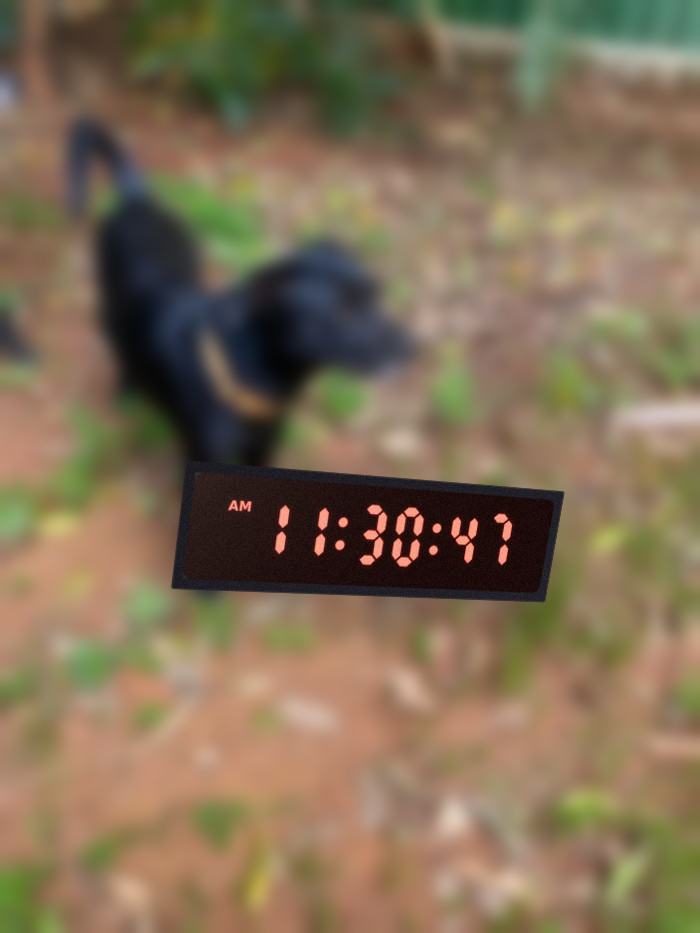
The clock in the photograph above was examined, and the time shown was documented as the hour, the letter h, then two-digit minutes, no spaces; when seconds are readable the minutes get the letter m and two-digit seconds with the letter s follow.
11h30m47s
